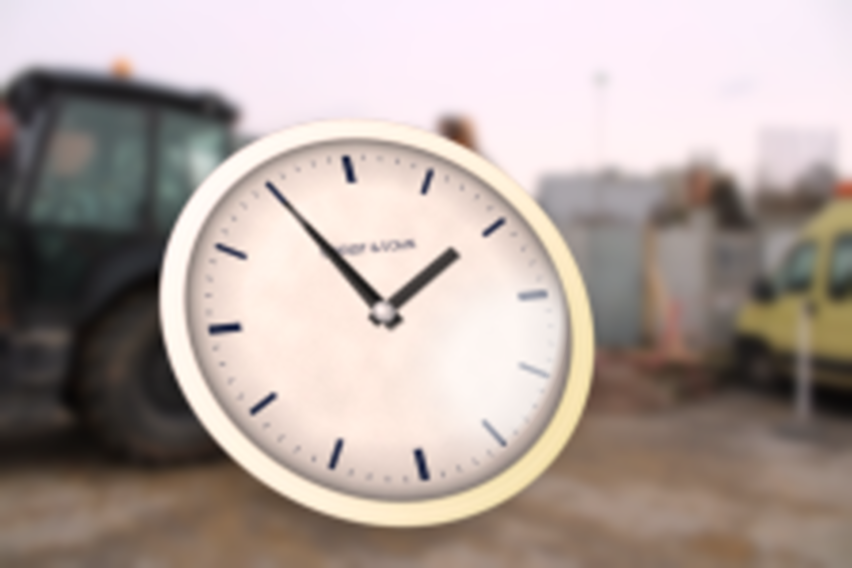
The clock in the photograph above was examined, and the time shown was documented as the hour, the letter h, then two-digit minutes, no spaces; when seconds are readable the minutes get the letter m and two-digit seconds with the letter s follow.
1h55
